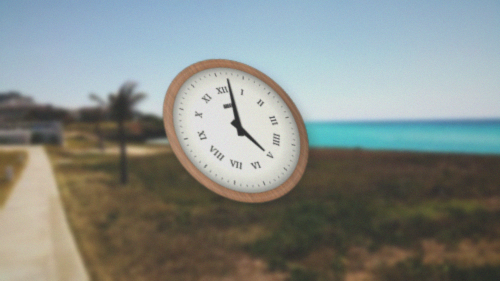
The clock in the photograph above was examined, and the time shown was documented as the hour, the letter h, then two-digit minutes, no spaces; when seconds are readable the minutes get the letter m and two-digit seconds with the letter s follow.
5h02
